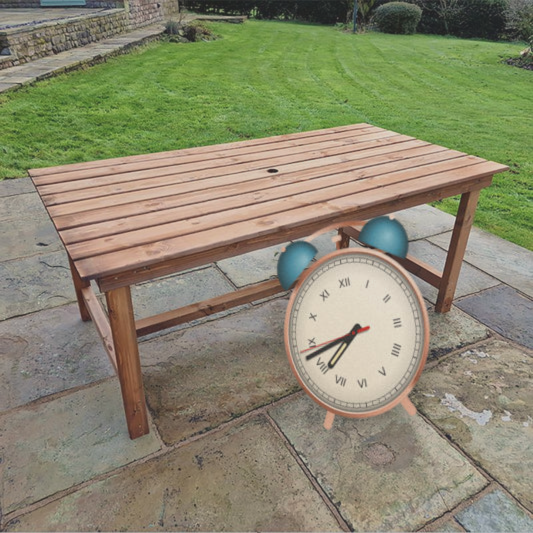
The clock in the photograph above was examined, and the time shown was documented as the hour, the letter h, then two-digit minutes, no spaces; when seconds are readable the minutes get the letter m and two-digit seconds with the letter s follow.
7h42m44s
